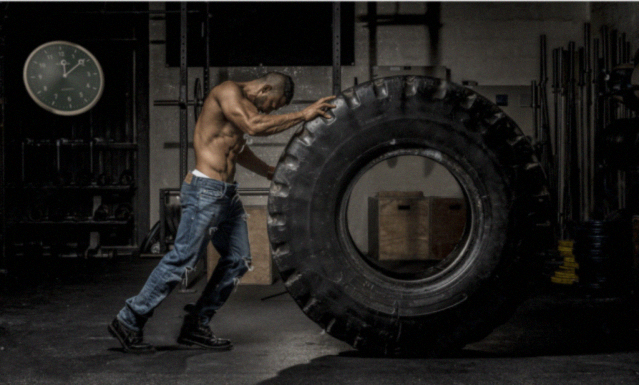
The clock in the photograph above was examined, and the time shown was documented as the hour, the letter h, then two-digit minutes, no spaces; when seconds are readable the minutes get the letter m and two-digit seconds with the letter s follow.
12h09
